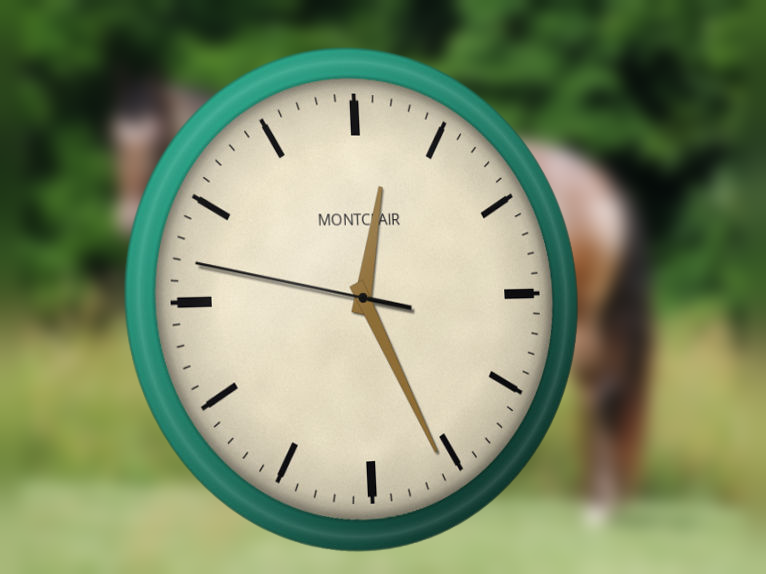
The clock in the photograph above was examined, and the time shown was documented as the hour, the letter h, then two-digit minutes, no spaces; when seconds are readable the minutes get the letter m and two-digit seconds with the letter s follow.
12h25m47s
